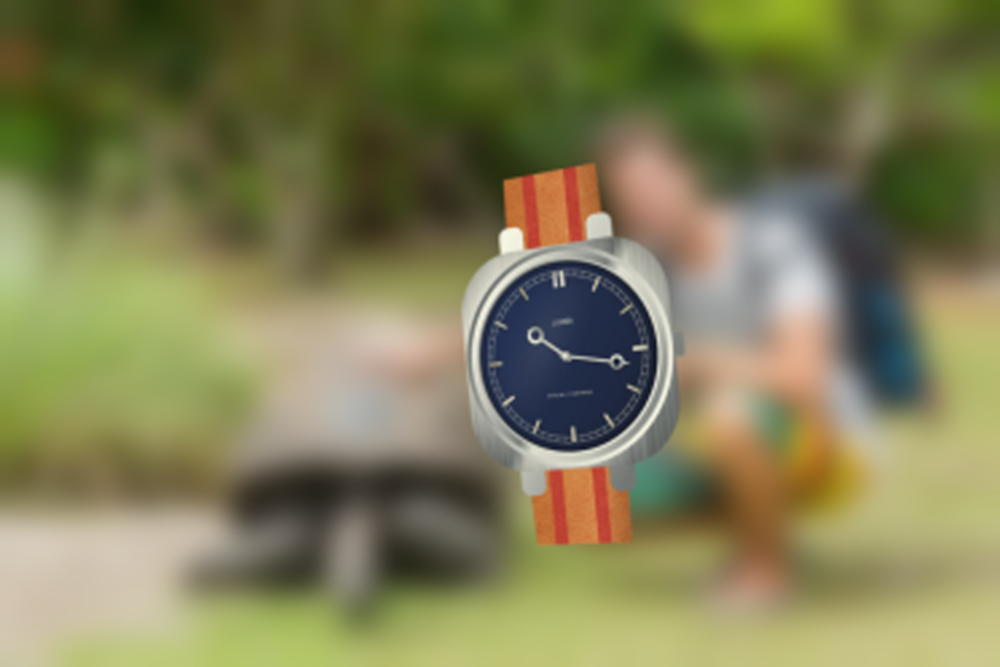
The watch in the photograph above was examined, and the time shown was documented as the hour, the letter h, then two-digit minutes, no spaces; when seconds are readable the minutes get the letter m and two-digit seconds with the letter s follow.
10h17
